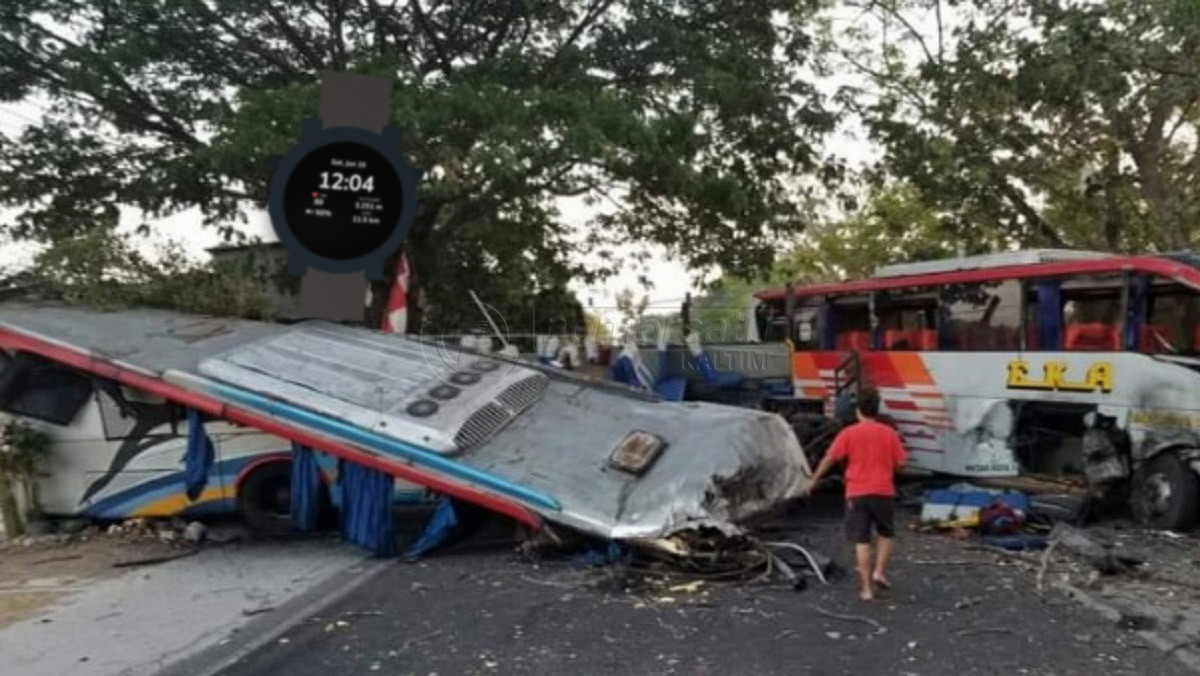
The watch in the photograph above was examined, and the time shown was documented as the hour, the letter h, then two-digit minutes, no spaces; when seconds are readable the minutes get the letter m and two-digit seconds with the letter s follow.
12h04
